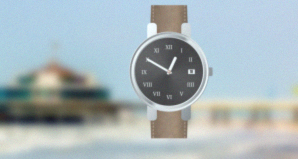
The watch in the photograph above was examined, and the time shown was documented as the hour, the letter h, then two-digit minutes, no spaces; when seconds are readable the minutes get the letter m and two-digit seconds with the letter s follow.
12h50
